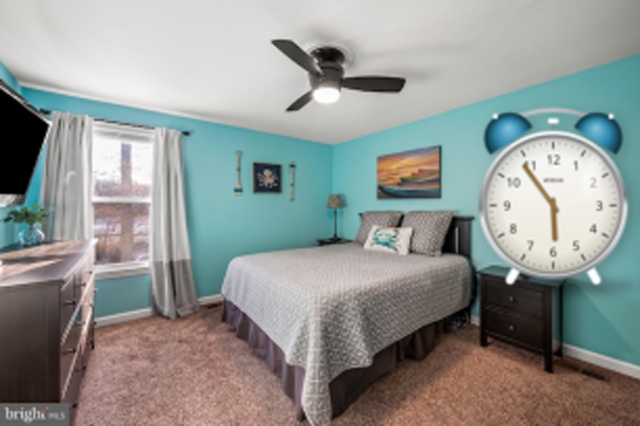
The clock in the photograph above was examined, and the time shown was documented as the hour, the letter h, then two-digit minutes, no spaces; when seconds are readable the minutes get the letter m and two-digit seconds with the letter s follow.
5h54
